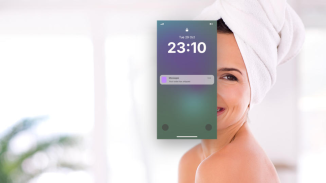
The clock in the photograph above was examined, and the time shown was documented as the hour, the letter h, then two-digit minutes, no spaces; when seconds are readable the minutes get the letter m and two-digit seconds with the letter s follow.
23h10
